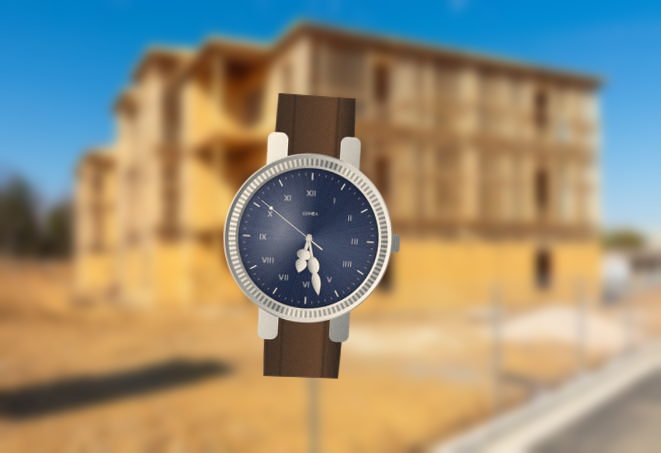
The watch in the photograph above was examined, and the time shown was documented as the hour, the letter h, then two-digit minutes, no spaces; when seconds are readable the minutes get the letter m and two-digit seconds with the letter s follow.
6h27m51s
